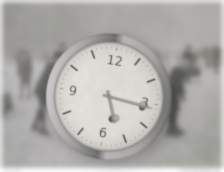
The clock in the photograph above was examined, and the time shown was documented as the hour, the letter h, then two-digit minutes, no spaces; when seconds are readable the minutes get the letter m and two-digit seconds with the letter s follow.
5h16
